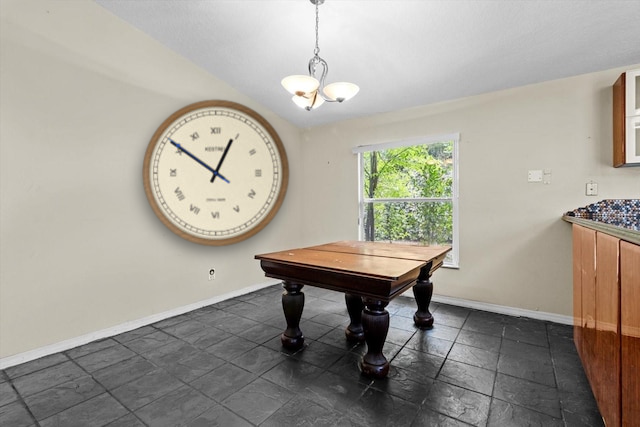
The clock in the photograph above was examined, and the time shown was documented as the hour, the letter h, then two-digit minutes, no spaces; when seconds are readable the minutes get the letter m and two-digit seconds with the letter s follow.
12h50m51s
